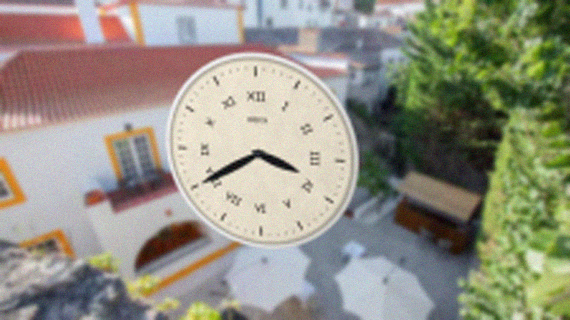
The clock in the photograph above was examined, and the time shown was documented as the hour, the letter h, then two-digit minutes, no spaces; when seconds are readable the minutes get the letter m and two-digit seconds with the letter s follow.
3h40
